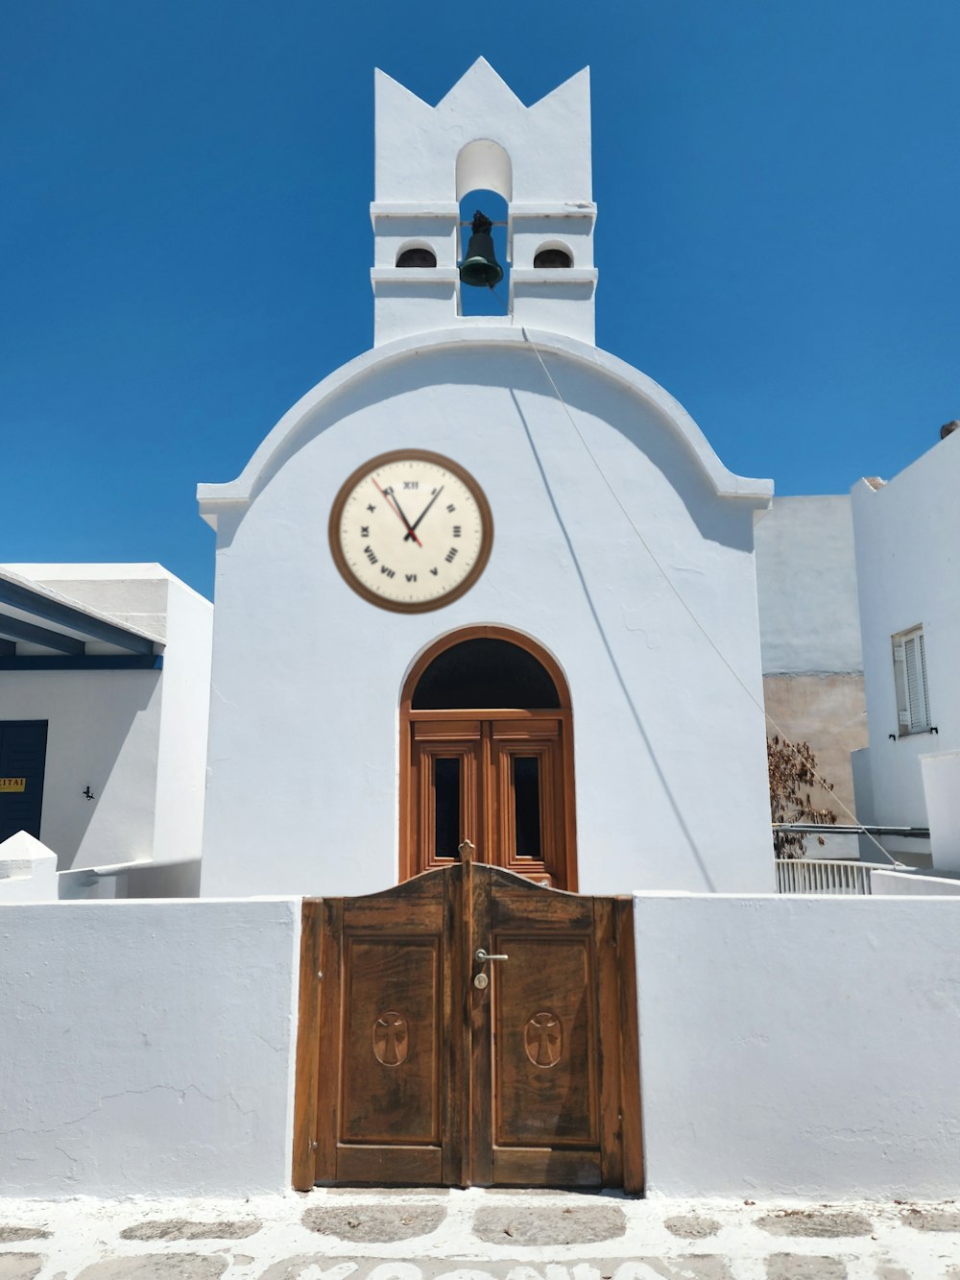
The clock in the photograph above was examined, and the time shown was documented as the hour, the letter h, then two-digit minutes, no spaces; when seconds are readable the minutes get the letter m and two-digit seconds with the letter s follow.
11h05m54s
